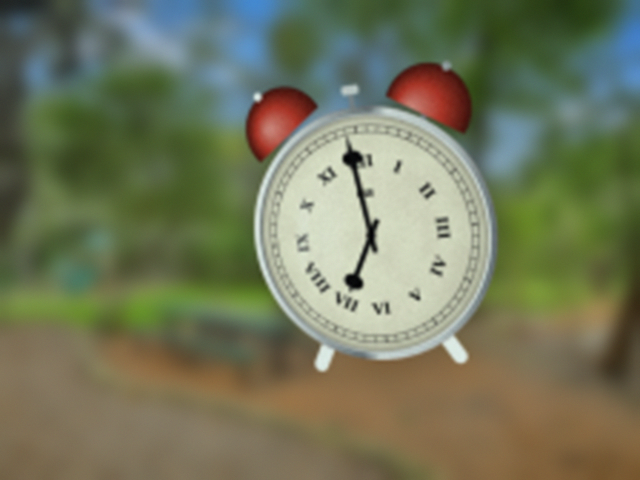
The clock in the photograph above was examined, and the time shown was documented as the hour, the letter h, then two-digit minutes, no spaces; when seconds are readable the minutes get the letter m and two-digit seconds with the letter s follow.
6h59
